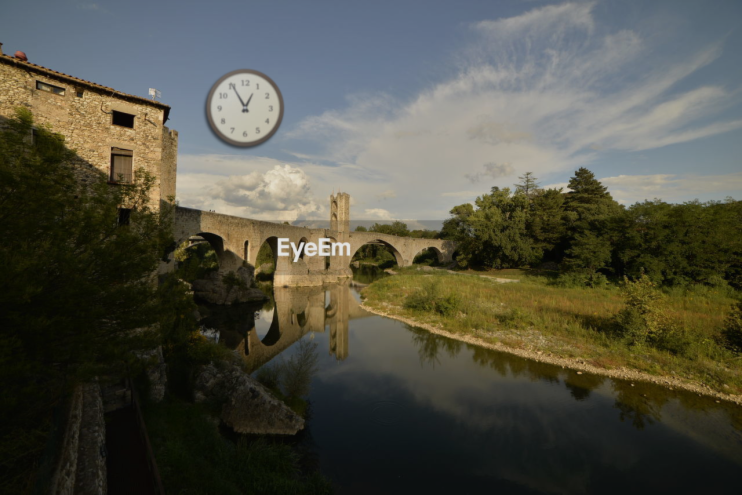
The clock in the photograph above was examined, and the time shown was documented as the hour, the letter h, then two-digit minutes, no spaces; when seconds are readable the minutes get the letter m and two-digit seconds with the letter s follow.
12h55
